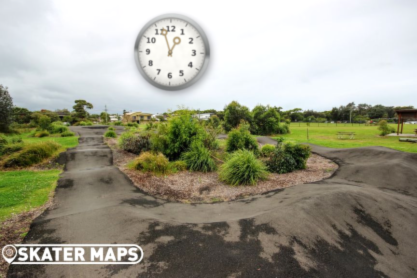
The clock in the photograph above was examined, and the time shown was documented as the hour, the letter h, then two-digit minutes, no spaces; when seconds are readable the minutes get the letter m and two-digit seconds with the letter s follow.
12h57
